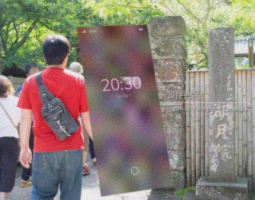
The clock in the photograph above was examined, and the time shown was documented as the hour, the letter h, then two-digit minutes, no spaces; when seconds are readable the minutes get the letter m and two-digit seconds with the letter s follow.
20h30
